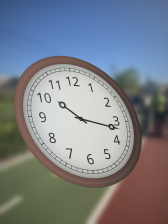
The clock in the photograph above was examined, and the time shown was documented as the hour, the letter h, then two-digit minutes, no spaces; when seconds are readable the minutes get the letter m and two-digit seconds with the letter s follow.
10h17
